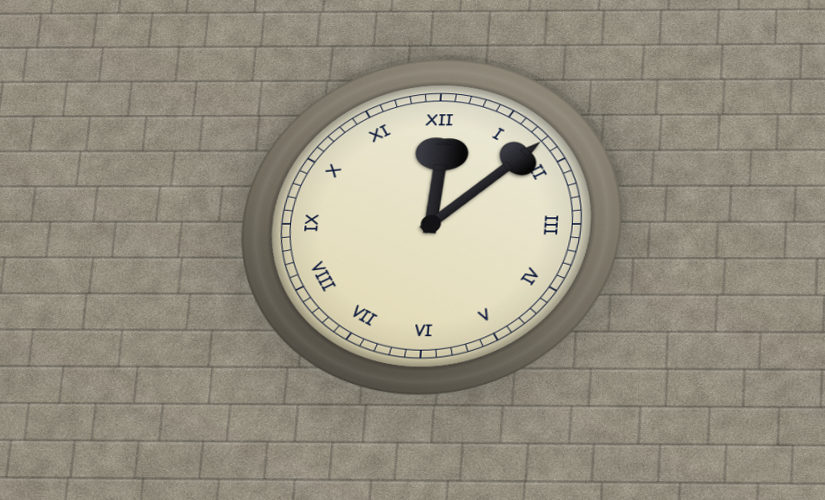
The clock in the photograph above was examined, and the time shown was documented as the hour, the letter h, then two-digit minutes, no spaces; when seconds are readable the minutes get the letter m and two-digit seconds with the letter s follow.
12h08
